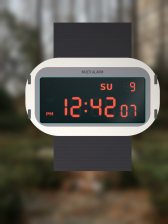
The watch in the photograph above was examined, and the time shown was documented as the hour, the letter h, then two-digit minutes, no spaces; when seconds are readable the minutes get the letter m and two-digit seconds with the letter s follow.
12h42m07s
